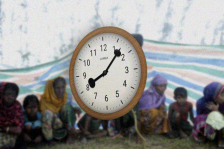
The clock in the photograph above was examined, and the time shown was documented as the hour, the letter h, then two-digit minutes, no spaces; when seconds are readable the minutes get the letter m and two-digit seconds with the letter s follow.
8h07
